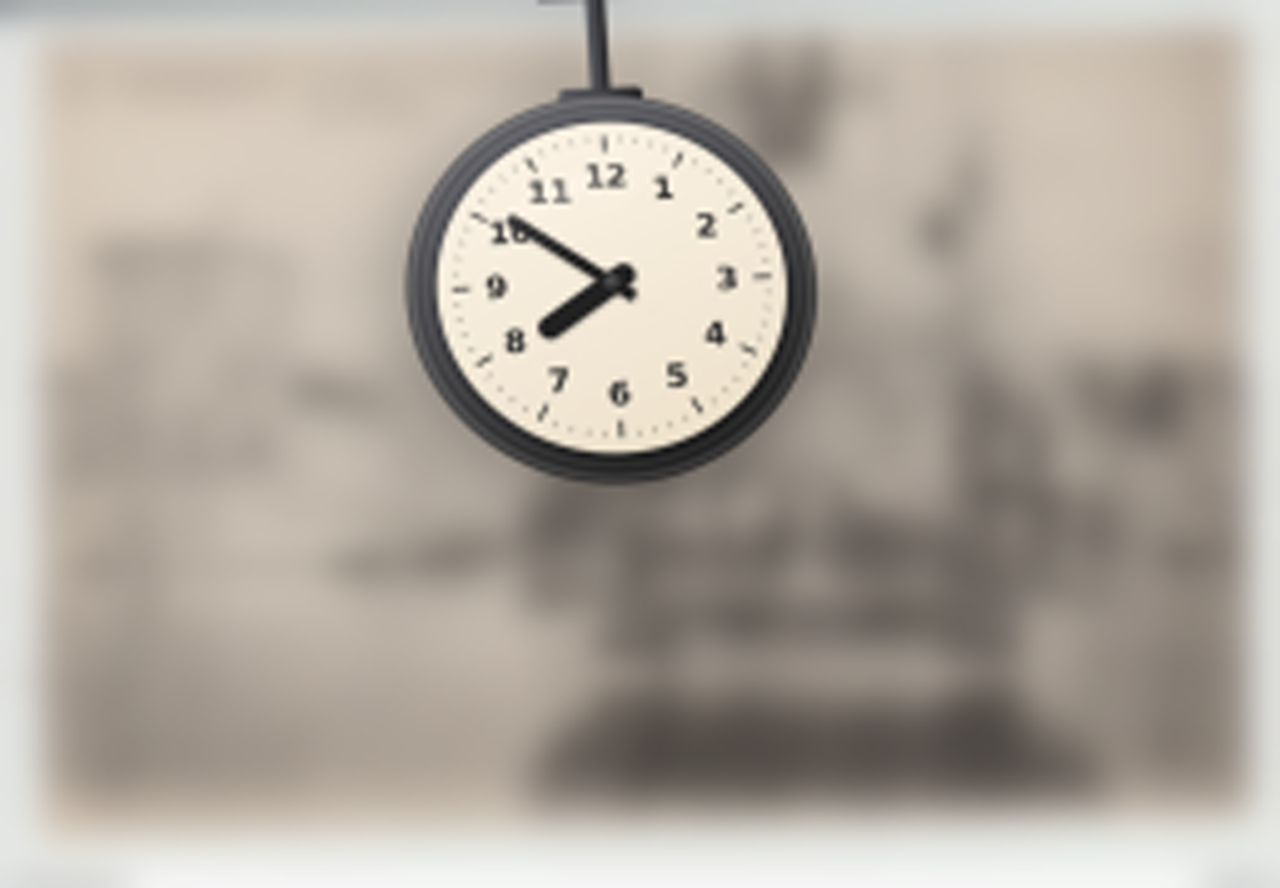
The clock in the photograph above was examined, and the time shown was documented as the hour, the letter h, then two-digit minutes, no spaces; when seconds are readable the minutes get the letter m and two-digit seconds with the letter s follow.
7h51
